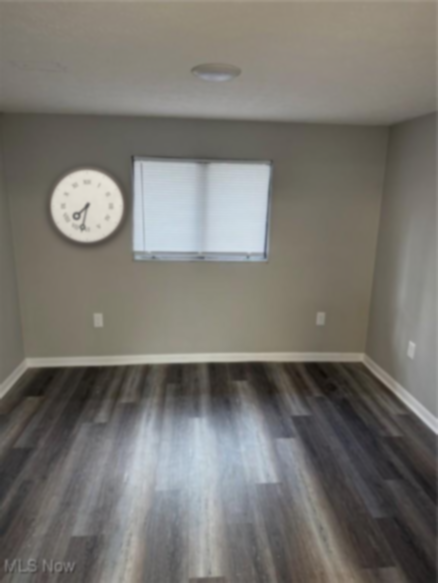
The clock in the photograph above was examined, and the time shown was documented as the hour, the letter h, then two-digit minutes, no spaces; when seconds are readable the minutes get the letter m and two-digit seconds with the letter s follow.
7h32
